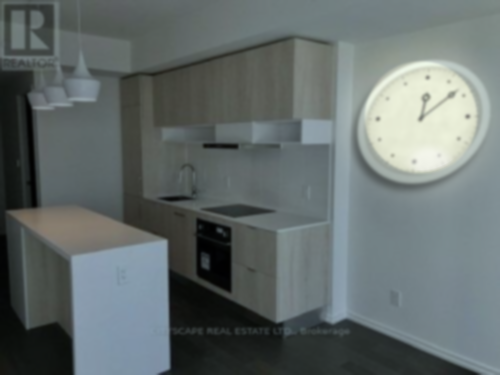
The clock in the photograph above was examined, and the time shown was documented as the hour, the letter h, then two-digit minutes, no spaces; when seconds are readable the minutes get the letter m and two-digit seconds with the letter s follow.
12h08
